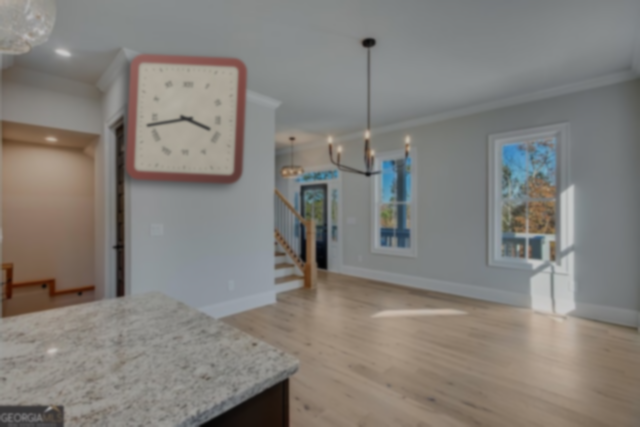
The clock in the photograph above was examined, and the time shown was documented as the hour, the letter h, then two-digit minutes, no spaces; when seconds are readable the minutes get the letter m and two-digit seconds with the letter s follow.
3h43
